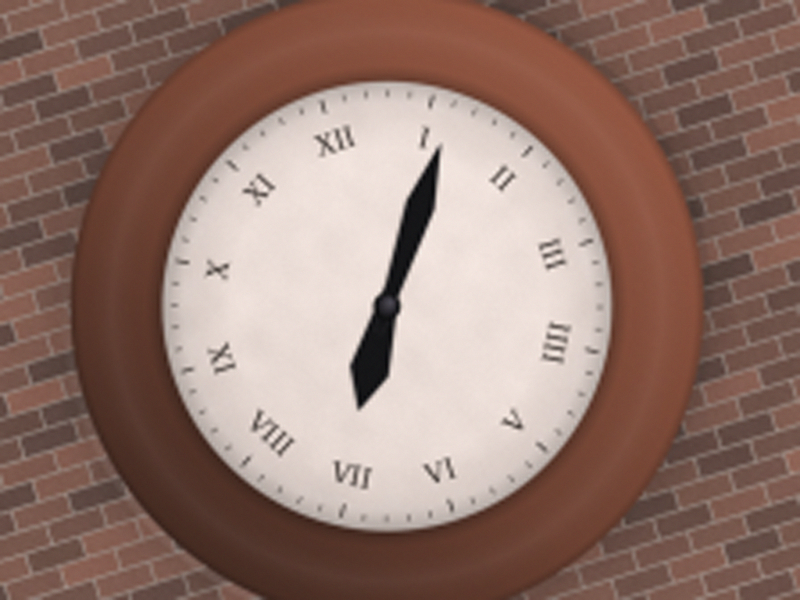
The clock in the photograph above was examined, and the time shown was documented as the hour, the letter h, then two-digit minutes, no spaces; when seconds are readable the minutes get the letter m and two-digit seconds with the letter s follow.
7h06
